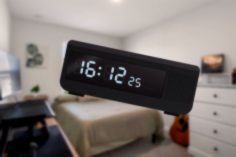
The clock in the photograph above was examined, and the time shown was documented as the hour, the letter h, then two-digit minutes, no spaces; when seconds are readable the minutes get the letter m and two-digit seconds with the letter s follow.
16h12m25s
